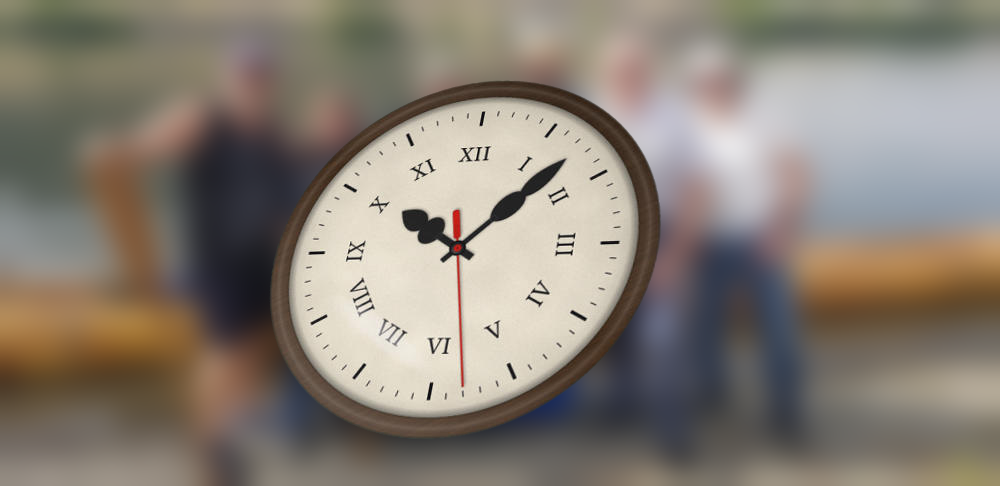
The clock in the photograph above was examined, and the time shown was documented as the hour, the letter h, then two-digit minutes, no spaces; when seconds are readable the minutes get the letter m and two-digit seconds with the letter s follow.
10h07m28s
